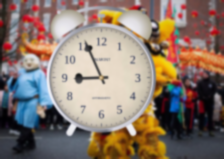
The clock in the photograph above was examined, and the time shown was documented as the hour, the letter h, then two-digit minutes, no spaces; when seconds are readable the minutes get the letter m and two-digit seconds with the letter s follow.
8h56
